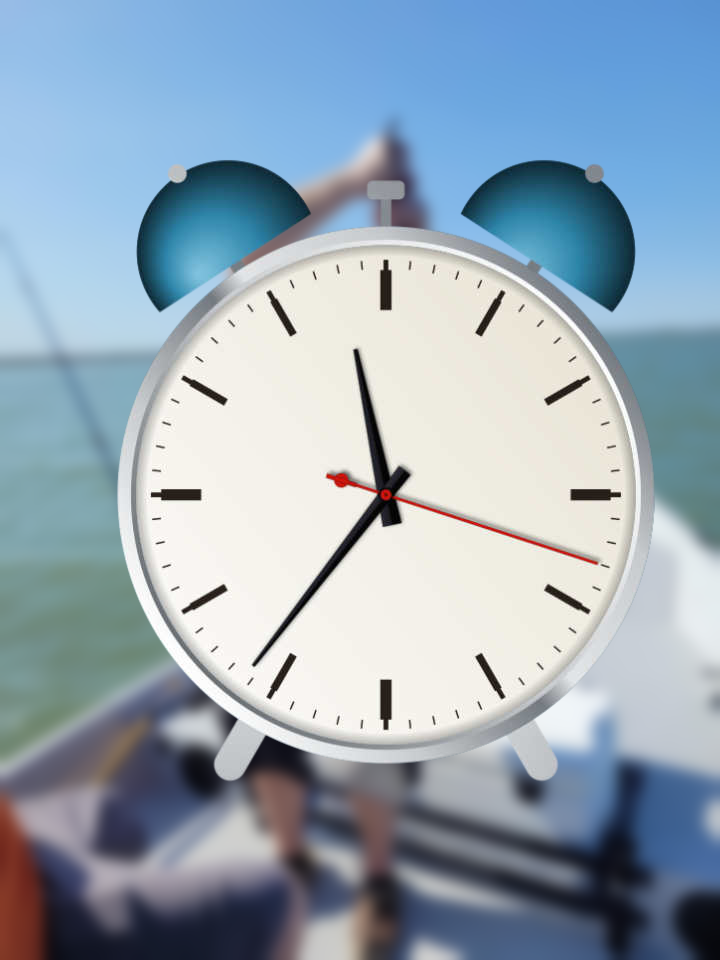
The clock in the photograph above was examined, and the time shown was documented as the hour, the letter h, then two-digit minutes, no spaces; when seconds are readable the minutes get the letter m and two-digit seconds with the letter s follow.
11h36m18s
